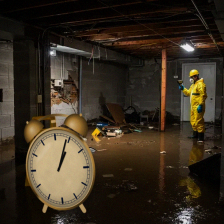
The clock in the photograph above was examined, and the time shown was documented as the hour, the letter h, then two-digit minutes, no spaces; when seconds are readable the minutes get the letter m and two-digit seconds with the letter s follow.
1h04
